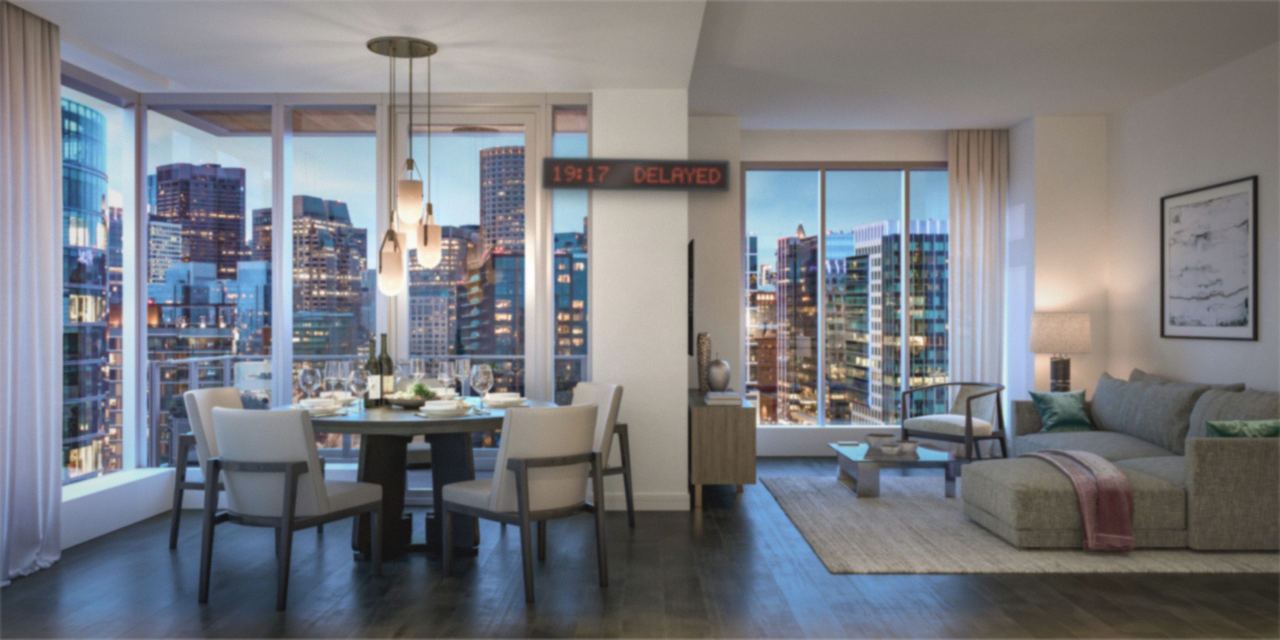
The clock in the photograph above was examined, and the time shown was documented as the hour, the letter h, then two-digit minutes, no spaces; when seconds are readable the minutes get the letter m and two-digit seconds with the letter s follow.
19h17
